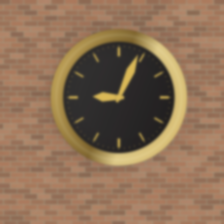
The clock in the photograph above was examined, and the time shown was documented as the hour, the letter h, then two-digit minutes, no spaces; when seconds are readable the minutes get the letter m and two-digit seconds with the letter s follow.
9h04
